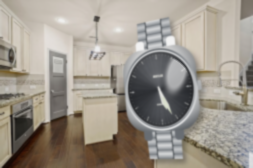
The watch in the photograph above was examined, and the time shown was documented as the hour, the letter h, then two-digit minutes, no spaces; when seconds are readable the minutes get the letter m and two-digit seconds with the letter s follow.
5h26
